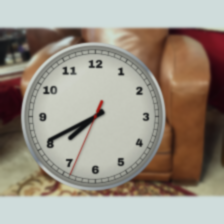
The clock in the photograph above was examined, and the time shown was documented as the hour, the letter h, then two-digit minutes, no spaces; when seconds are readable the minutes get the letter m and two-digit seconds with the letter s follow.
7h40m34s
